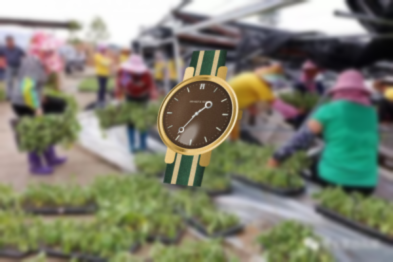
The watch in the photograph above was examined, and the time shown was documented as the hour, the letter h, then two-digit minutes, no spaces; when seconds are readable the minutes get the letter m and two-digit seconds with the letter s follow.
1h36
